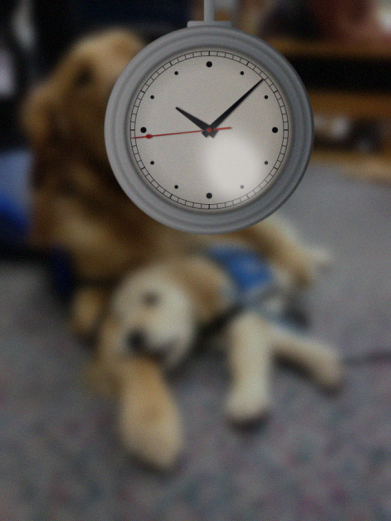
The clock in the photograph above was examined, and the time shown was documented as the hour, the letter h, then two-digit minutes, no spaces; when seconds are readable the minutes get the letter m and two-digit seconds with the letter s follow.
10h07m44s
